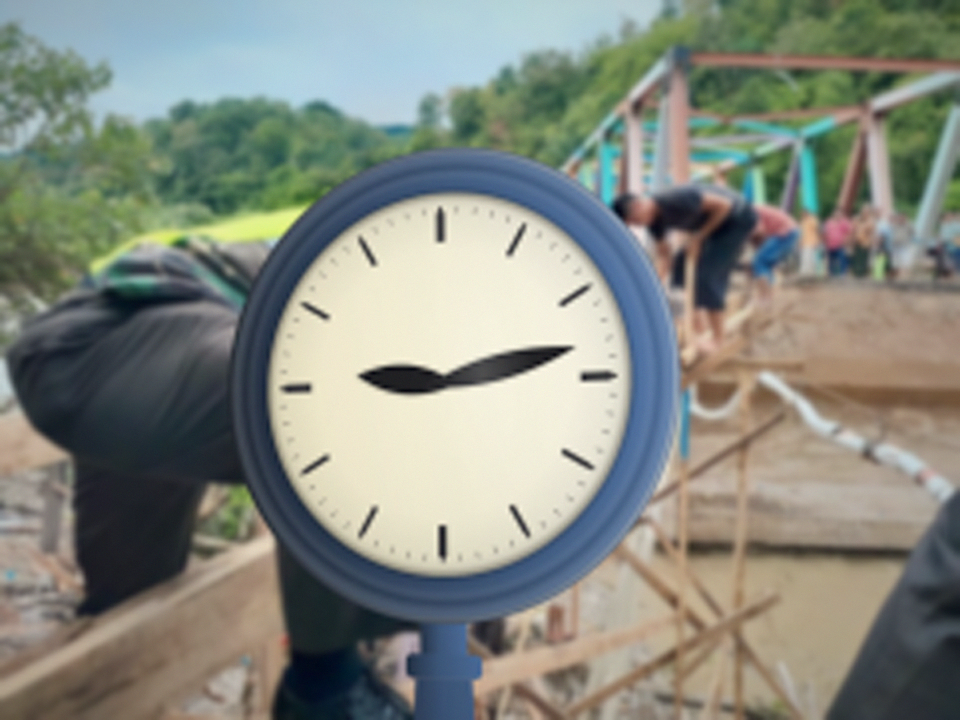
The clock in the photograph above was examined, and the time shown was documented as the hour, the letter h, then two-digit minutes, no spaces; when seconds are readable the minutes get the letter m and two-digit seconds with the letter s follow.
9h13
